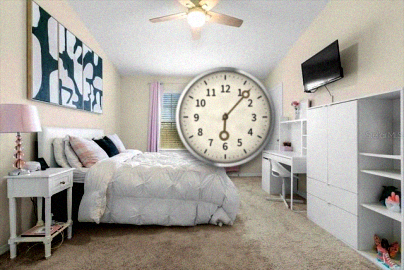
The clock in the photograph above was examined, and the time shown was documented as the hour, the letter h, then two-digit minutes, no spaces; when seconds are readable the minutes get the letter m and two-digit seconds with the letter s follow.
6h07
